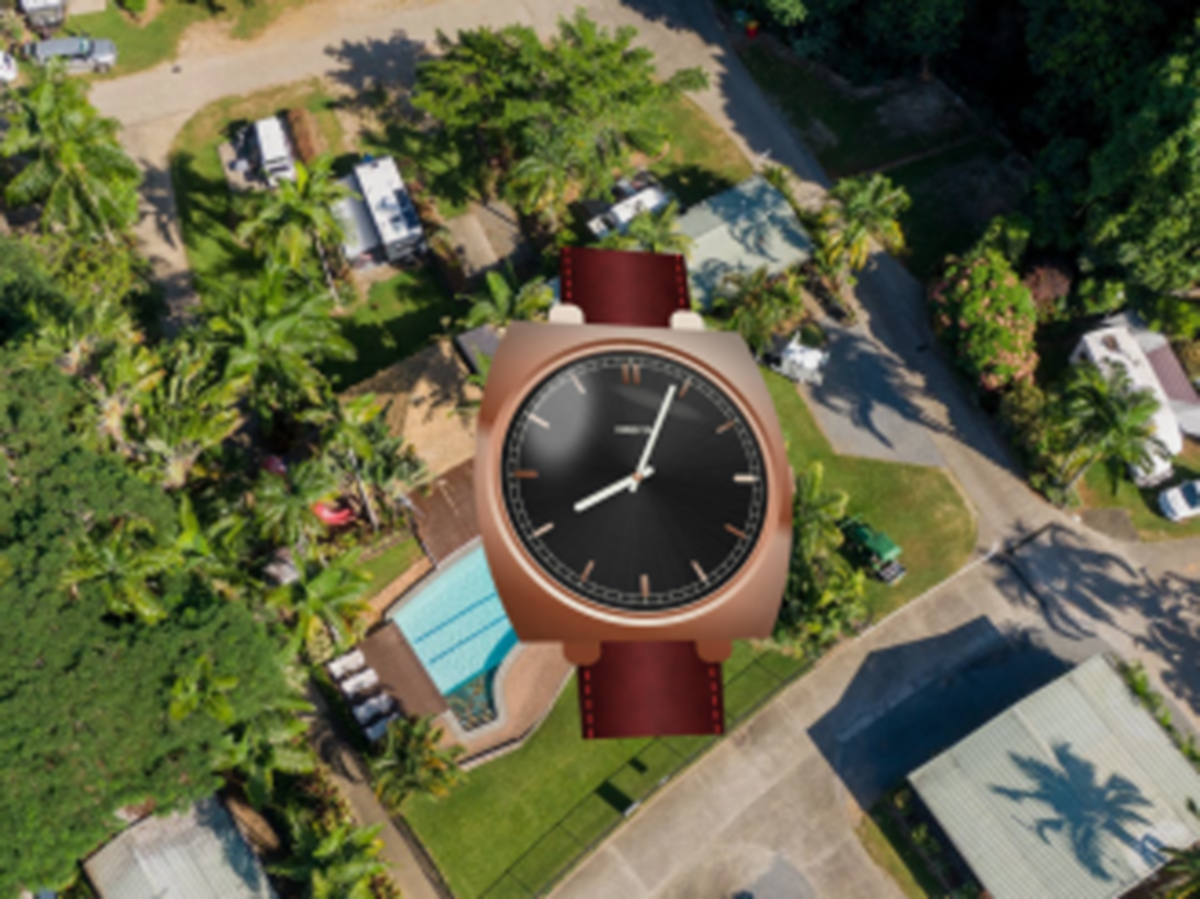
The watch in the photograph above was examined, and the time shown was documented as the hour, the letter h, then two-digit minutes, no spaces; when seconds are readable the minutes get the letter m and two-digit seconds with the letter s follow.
8h04
